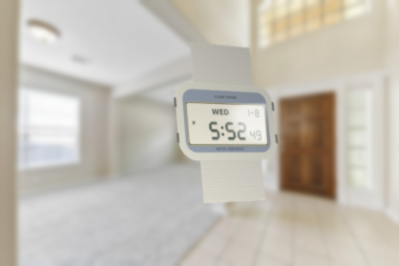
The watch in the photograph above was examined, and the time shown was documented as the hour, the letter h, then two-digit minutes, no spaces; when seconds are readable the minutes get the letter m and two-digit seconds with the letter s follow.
5h52m49s
